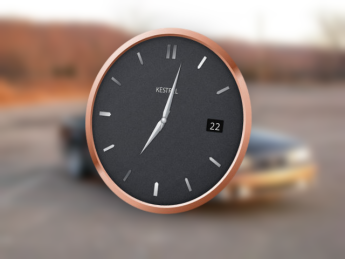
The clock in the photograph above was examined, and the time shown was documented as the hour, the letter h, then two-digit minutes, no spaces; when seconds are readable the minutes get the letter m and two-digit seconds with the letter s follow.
7h02
